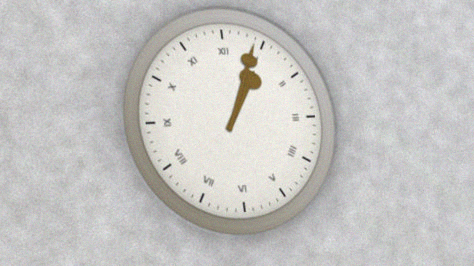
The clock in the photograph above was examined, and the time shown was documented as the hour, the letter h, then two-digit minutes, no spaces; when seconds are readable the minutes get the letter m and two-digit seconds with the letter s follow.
1h04
